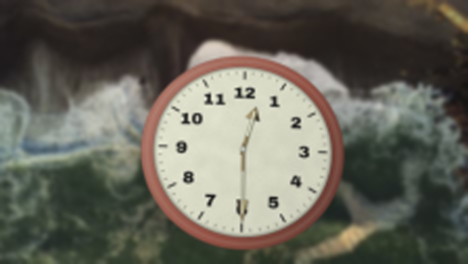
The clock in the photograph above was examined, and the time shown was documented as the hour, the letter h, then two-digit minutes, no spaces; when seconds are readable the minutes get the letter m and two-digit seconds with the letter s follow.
12h30
